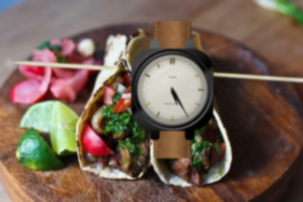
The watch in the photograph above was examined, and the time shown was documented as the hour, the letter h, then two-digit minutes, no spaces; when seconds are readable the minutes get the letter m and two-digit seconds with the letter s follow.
5h25
